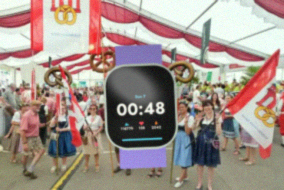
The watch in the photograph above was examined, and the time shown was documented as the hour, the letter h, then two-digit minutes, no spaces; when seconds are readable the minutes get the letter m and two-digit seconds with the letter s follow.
0h48
